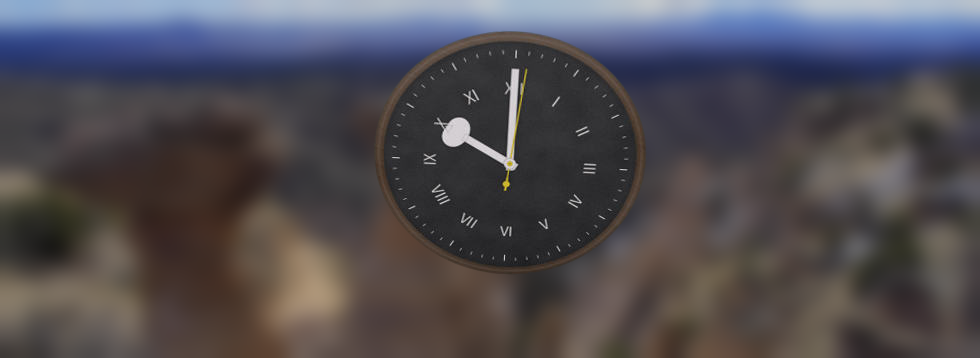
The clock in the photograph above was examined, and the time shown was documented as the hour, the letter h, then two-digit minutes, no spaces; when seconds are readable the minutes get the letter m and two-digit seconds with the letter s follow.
10h00m01s
